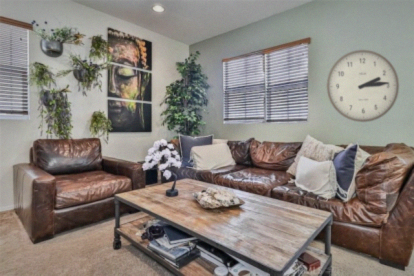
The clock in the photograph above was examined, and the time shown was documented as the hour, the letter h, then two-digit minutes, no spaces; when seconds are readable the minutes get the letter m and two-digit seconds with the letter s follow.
2h14
